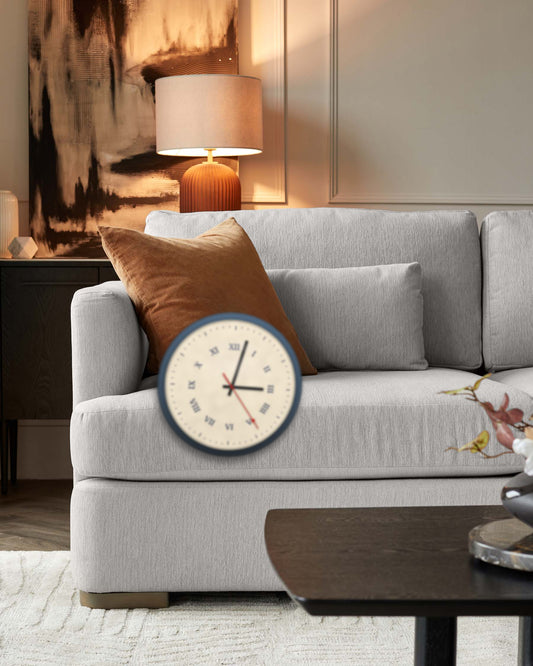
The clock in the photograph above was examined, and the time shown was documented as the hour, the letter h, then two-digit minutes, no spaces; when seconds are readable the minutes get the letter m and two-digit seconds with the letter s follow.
3h02m24s
